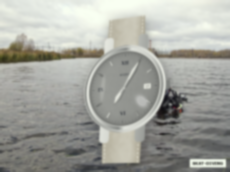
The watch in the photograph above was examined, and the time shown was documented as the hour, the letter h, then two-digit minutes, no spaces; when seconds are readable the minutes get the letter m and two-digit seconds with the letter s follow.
7h05
